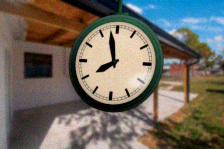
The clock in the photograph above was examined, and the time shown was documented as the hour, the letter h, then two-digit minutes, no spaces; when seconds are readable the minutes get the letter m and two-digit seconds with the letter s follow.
7h58
